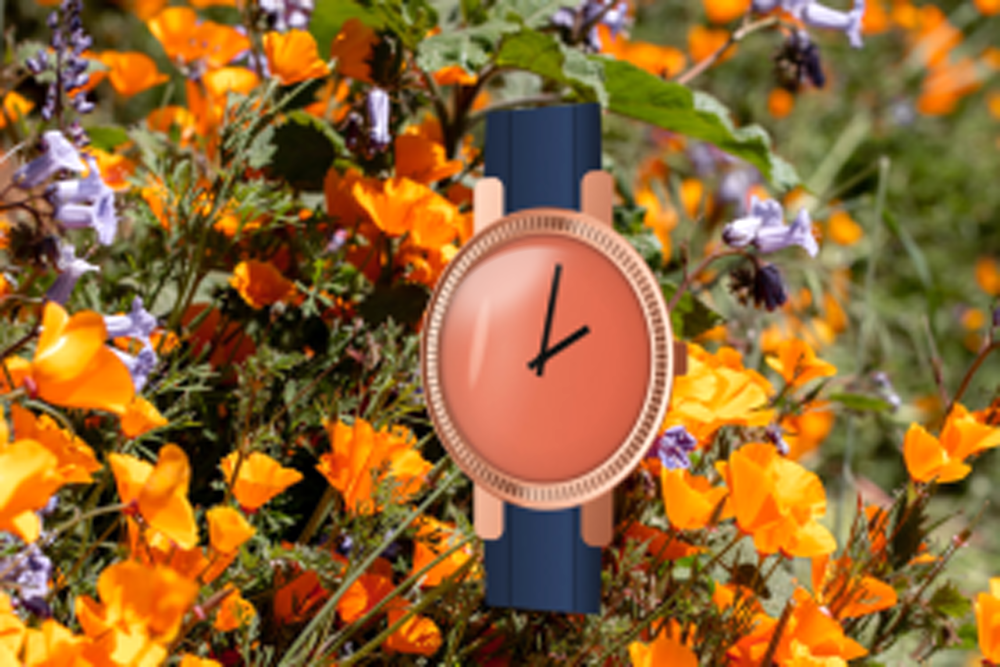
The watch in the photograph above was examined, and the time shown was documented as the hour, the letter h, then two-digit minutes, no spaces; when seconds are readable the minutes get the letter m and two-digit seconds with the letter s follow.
2h02
